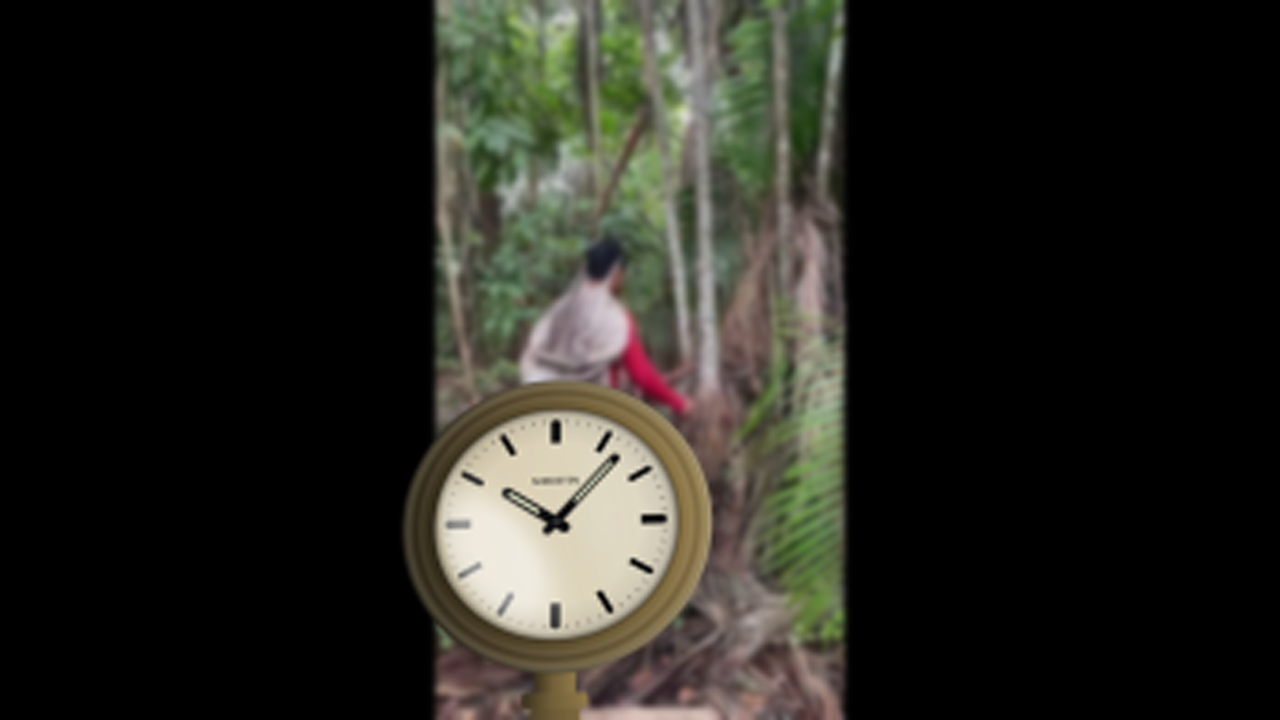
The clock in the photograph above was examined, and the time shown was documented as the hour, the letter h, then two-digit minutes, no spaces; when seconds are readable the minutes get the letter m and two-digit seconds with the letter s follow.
10h07
